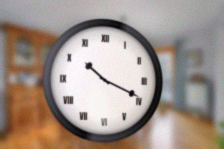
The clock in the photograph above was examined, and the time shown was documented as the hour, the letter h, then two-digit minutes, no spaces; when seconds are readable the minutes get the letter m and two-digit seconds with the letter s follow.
10h19
